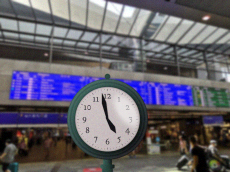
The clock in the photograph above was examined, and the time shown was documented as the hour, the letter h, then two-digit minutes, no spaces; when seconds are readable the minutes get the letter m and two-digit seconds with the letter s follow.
4h58
